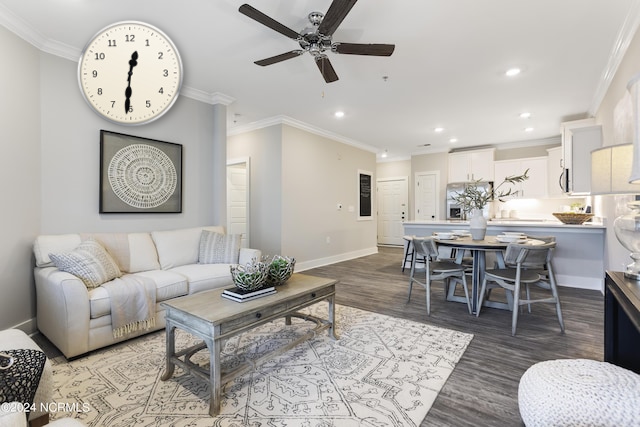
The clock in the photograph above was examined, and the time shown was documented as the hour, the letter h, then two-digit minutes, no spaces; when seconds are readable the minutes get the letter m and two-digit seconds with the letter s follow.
12h31
